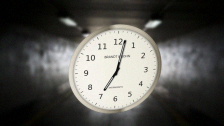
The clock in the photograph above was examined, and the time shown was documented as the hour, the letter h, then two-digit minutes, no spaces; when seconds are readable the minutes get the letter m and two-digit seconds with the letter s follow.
7h02
